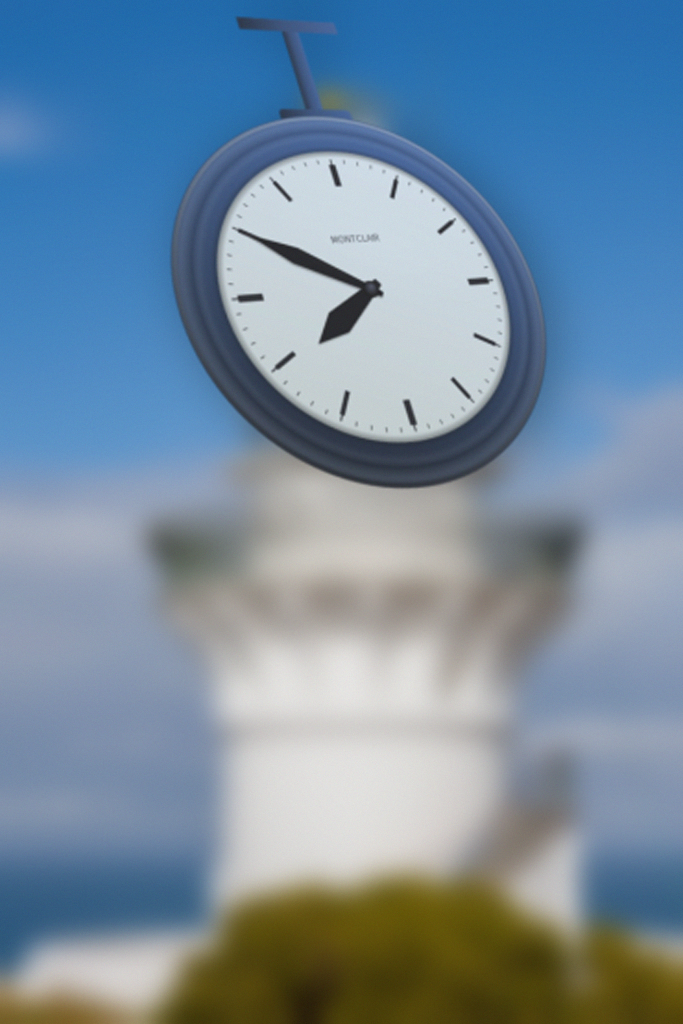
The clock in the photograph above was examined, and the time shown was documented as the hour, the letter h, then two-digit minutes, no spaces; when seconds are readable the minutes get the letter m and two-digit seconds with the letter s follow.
7h50
